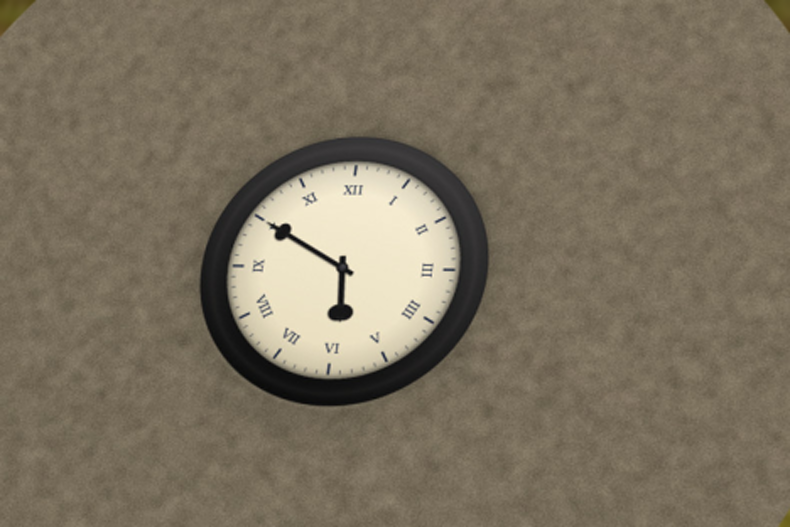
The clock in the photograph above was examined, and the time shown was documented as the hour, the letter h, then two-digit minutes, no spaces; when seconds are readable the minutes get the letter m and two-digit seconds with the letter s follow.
5h50
